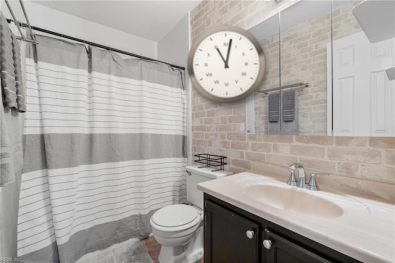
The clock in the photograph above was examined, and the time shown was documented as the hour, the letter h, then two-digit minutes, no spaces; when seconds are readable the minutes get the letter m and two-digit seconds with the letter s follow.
11h02
